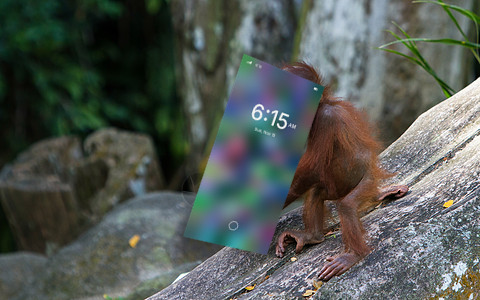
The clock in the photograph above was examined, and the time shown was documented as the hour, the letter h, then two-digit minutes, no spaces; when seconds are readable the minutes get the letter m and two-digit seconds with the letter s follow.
6h15
